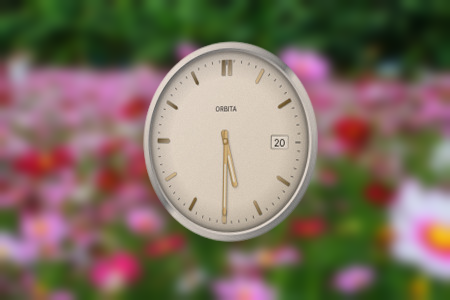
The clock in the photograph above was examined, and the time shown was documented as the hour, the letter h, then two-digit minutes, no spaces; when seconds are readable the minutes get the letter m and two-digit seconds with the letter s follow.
5h30
